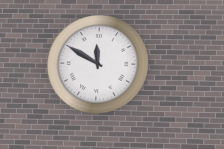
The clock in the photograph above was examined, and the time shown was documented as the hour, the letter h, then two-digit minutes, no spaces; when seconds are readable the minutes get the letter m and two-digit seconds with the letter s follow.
11h50
